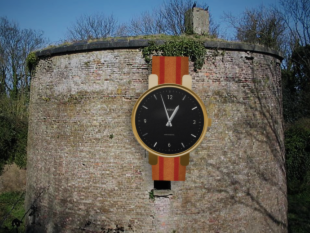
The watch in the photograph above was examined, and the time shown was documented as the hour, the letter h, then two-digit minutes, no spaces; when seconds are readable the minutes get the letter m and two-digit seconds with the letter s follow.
12h57
